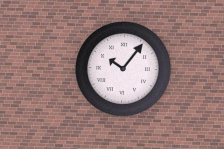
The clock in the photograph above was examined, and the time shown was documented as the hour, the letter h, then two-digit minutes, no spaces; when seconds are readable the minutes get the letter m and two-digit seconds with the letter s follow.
10h06
